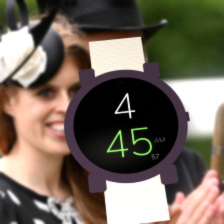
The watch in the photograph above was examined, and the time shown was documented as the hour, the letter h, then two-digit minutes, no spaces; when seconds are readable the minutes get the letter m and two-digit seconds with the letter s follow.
4h45
